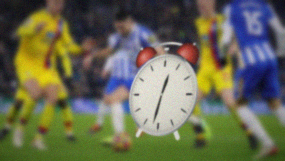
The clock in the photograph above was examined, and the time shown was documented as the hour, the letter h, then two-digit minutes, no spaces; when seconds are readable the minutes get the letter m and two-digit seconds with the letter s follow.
12h32
